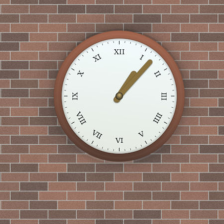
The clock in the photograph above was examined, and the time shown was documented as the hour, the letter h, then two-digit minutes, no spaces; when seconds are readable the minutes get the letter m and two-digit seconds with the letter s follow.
1h07
